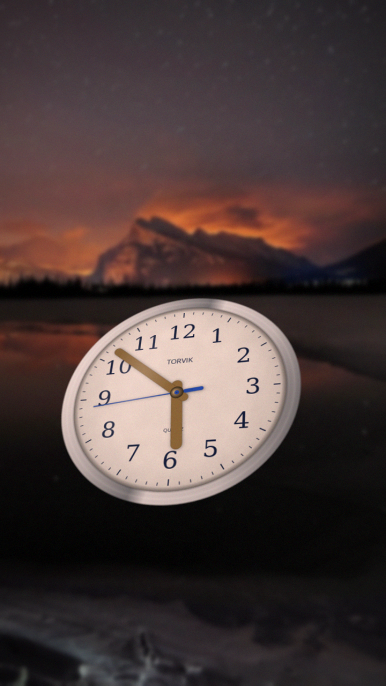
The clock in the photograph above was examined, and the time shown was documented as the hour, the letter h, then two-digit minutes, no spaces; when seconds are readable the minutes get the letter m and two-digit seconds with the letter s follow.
5h51m44s
